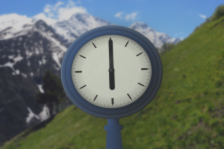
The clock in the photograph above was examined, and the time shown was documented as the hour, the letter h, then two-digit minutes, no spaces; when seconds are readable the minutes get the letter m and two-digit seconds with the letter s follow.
6h00
